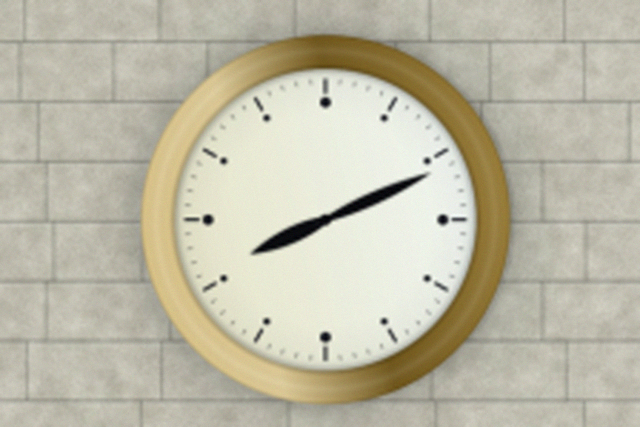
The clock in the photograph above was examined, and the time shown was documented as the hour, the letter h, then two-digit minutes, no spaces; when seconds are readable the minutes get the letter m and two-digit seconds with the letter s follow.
8h11
